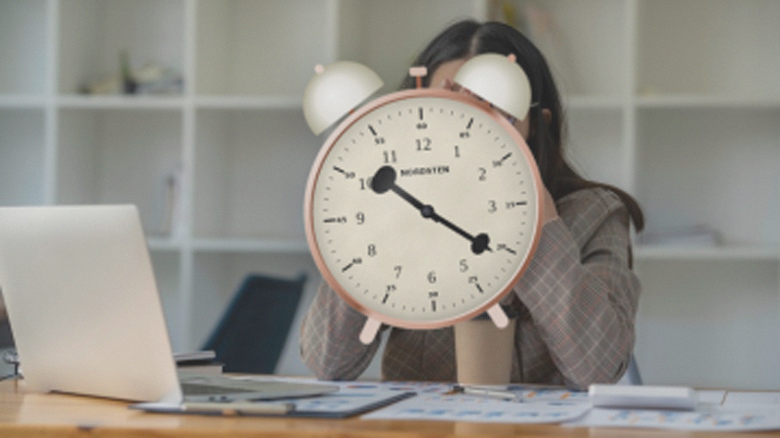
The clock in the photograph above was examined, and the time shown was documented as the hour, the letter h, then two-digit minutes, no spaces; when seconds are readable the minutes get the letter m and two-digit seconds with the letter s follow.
10h21
